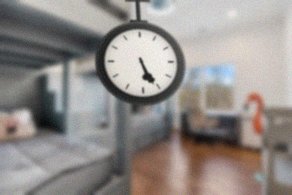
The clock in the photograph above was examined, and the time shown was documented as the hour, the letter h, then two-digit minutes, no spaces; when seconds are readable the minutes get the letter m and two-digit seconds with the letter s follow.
5h26
